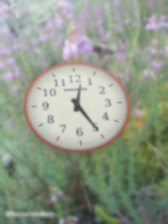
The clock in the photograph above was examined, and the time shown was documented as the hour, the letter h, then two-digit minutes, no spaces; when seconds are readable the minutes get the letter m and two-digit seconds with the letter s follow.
12h25
